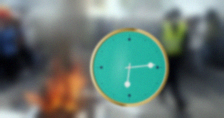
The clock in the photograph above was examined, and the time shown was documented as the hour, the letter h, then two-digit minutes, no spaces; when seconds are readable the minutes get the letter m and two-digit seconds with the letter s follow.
6h14
